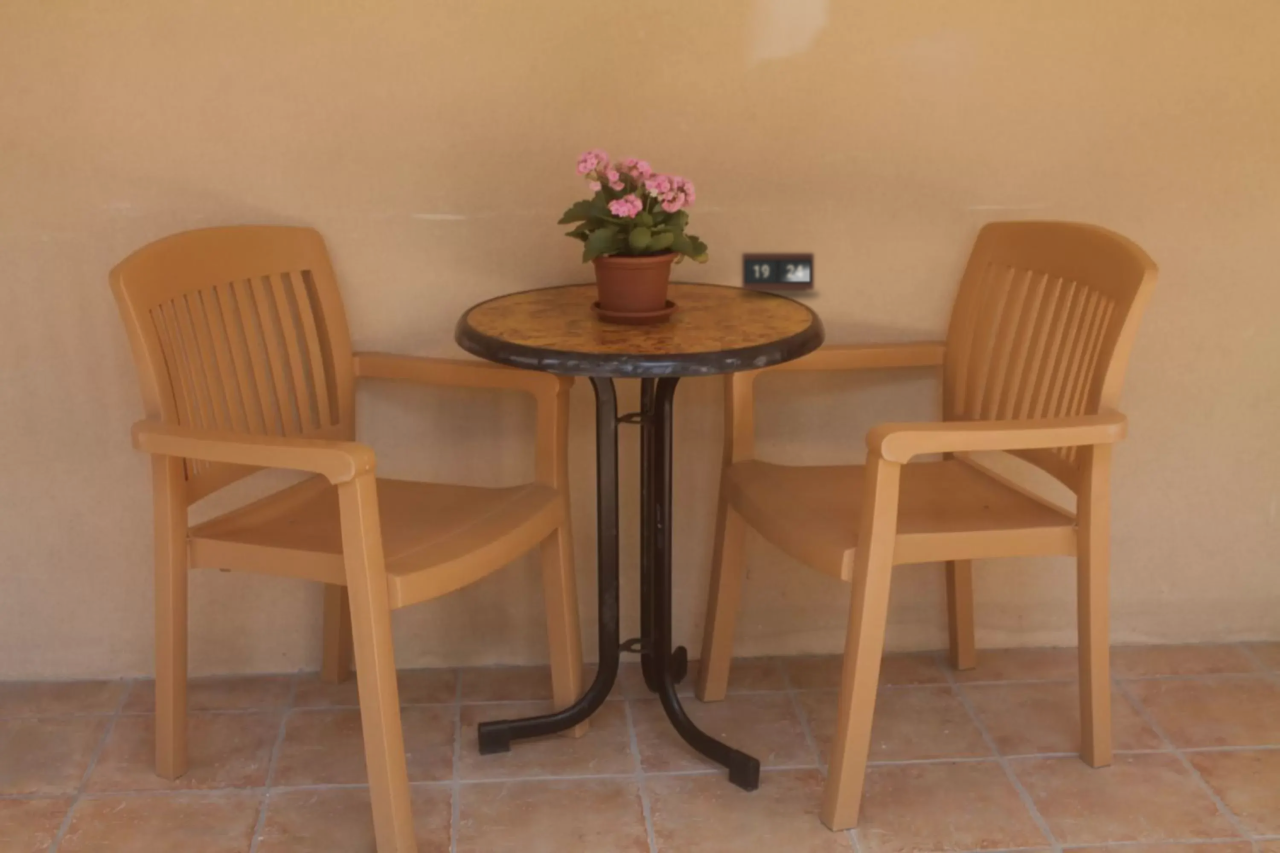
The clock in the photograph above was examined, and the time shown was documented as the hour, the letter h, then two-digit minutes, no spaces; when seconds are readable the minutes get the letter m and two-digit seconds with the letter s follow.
19h24
